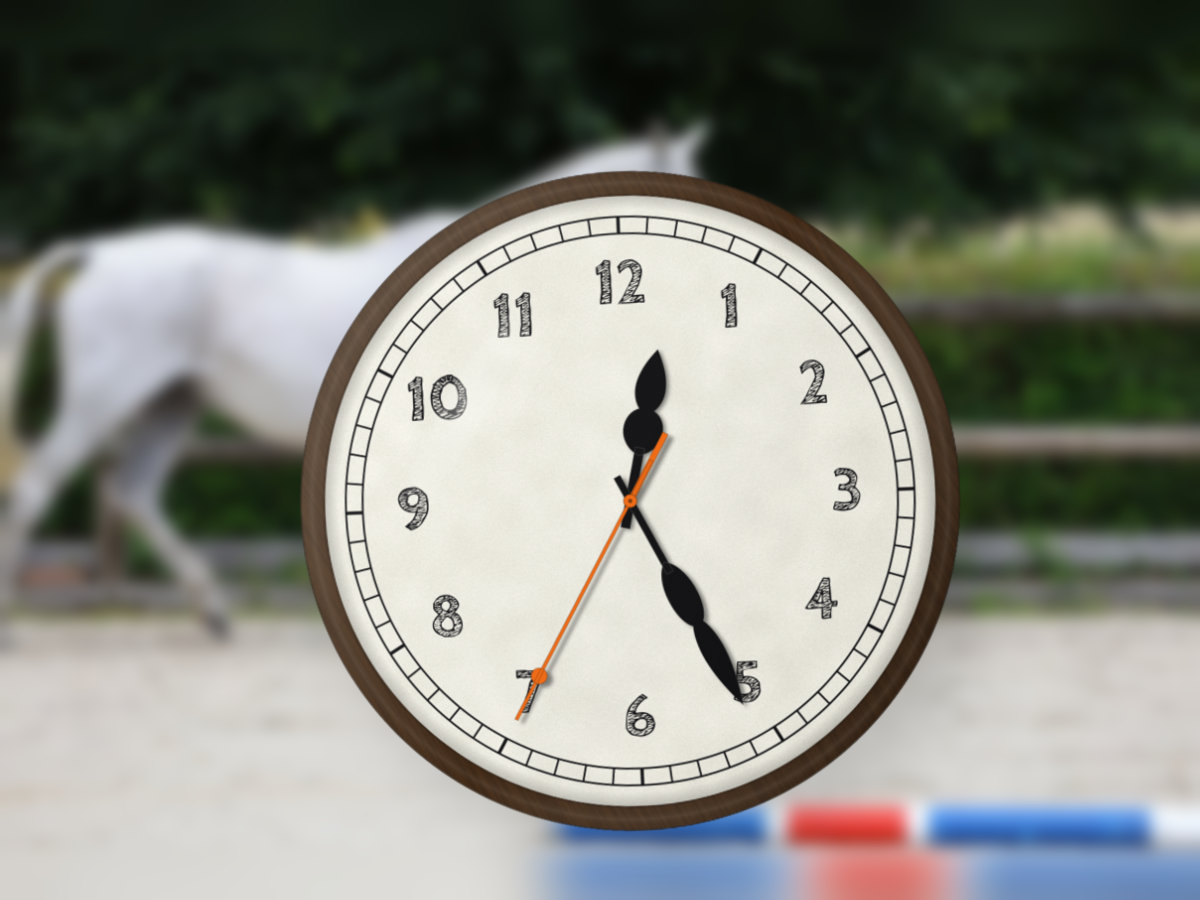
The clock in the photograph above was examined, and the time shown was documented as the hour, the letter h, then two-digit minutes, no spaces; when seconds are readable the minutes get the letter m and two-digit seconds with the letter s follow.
12h25m35s
